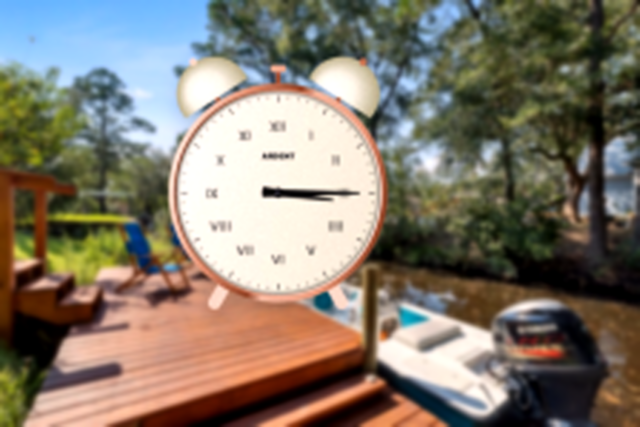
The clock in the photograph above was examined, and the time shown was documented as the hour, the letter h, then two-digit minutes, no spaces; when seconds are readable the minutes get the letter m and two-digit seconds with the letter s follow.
3h15
